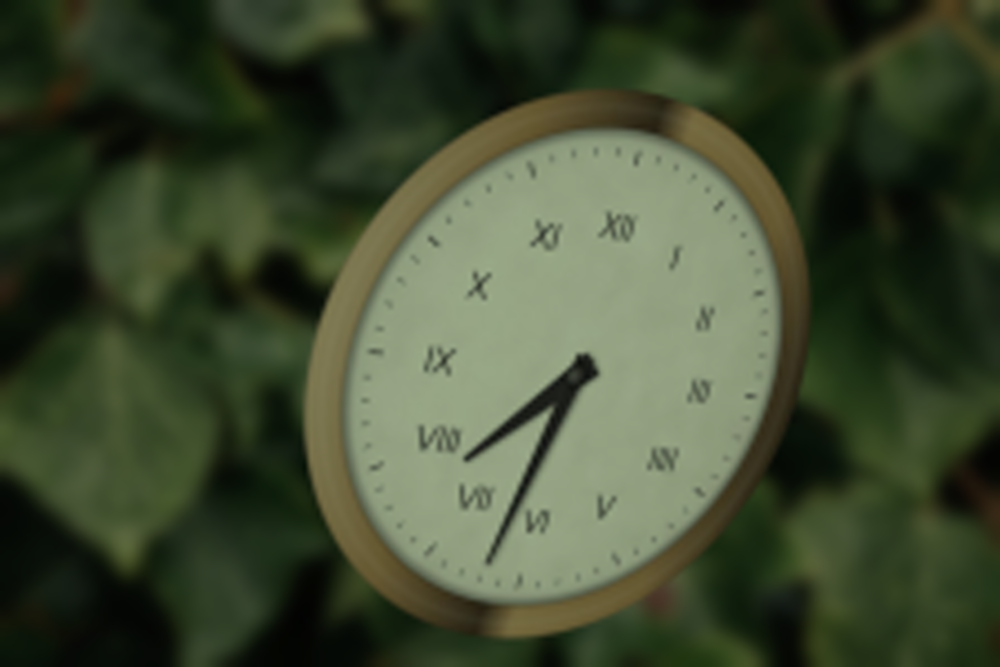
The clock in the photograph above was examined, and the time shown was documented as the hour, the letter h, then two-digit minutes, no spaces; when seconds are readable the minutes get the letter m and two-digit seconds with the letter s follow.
7h32
